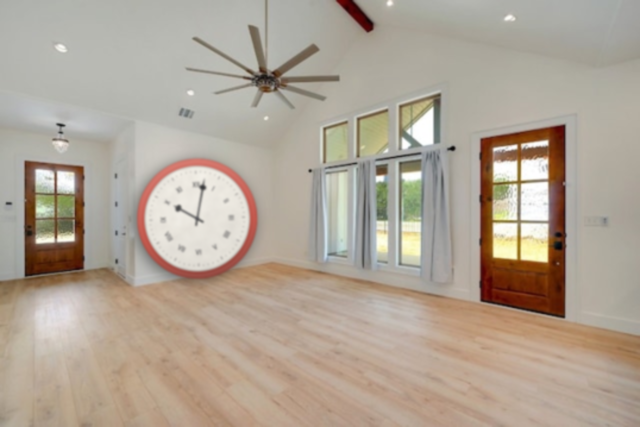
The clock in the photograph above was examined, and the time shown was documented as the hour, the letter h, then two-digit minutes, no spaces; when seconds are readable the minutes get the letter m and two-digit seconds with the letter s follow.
10h02
